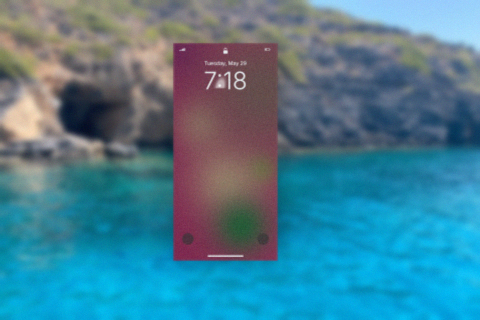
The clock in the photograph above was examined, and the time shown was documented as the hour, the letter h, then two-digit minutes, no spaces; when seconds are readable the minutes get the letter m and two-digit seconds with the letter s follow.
7h18
